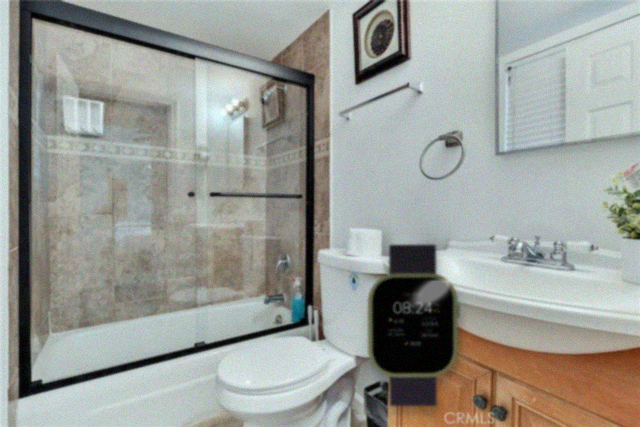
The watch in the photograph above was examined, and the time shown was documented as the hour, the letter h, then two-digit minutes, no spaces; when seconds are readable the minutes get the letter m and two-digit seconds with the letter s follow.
8h24
